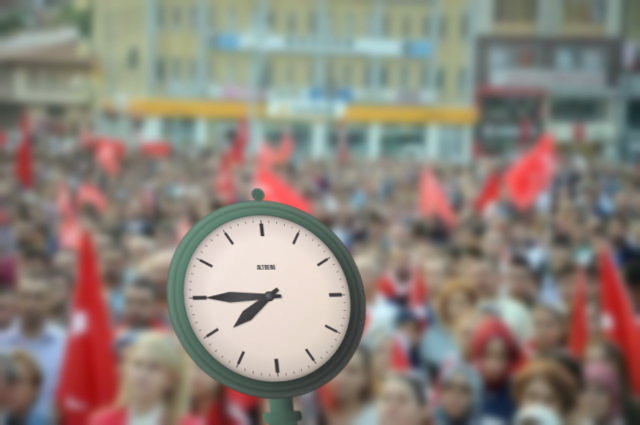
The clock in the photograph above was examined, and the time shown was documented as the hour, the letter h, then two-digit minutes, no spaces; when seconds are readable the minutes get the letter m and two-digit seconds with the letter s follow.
7h45
